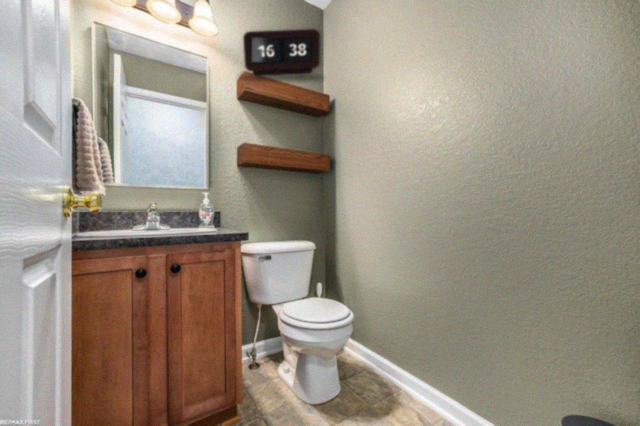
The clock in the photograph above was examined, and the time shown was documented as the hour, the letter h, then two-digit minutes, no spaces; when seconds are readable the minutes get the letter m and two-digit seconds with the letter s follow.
16h38
